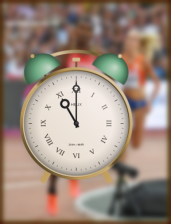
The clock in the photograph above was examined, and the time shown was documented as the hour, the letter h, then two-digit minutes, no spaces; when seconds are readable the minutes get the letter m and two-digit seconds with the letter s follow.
11h00
